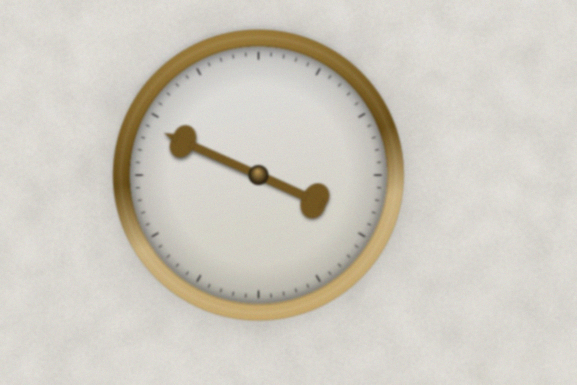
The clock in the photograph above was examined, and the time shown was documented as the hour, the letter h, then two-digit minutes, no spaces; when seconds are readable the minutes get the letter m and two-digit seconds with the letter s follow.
3h49
